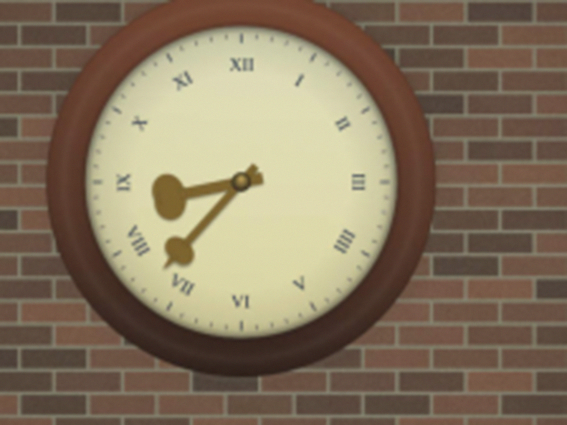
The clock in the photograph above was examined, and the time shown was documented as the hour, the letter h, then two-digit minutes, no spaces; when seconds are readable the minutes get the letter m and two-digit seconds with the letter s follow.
8h37
